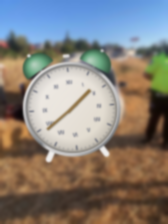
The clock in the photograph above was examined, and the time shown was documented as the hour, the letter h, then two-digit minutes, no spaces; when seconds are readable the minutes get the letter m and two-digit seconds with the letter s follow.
1h39
